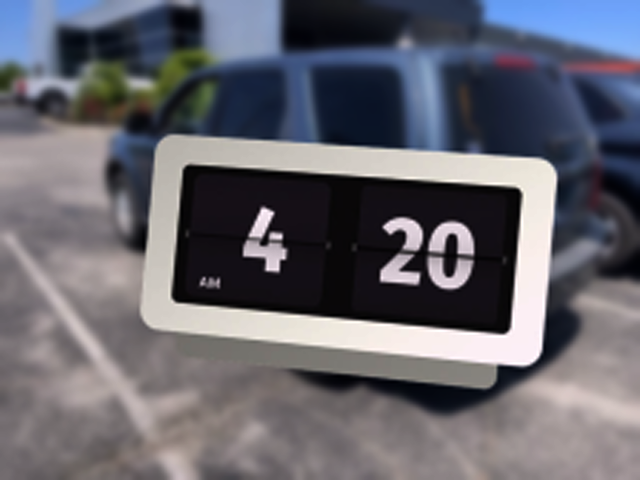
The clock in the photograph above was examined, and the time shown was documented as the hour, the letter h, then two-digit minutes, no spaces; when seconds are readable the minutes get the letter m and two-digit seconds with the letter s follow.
4h20
